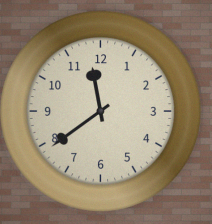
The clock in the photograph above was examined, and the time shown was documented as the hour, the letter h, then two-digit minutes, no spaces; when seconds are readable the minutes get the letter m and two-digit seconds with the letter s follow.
11h39
